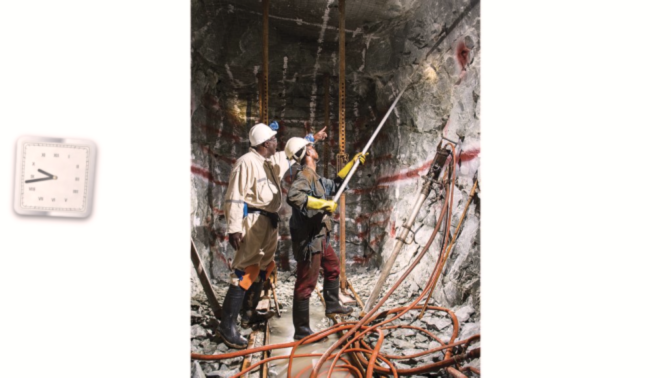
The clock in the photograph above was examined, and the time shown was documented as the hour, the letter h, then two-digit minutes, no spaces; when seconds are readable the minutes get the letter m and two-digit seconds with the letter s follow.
9h43
